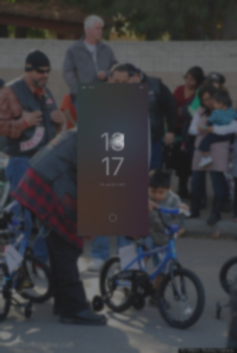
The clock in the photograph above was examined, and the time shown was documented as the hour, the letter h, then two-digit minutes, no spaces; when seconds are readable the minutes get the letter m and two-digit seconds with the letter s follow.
13h17
